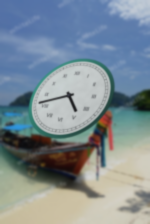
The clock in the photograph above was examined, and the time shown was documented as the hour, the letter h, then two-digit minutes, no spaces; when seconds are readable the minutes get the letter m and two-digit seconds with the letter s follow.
4h42
